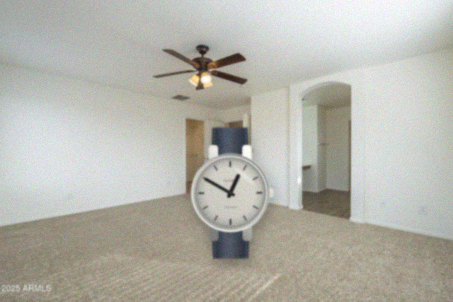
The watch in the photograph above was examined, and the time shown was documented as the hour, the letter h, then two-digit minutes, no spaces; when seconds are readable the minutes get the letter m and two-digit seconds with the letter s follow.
12h50
